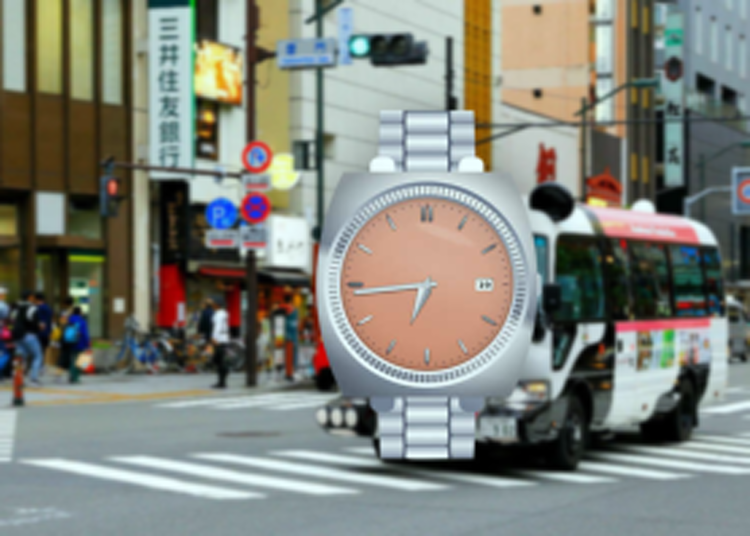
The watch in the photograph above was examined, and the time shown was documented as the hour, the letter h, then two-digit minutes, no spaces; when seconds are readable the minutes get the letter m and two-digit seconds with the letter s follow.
6h44
